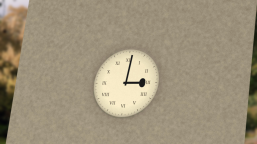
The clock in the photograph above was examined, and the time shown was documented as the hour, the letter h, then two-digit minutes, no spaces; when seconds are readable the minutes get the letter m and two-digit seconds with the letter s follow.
3h01
